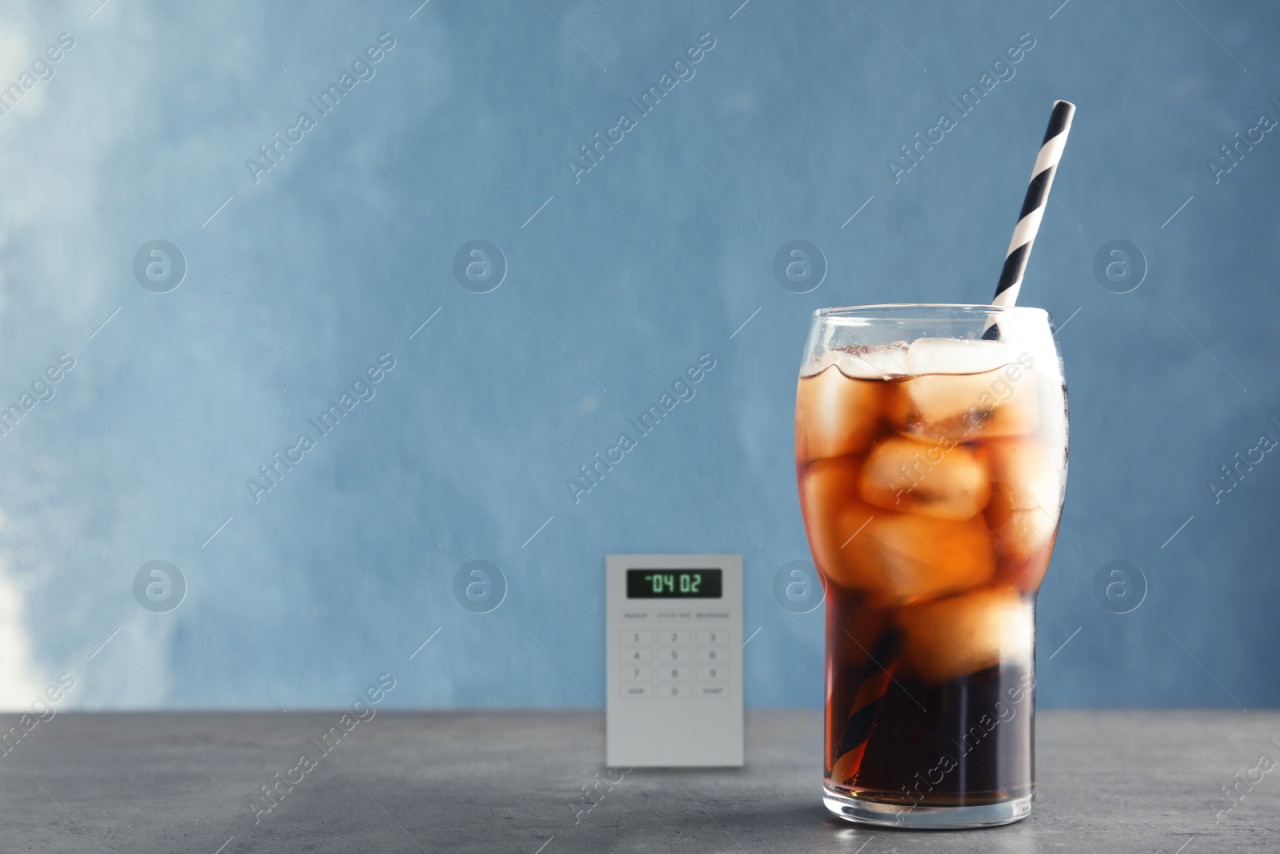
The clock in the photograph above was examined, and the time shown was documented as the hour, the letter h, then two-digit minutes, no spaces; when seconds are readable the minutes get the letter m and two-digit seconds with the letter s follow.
4h02
